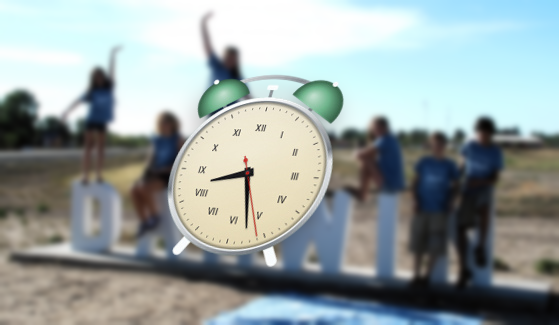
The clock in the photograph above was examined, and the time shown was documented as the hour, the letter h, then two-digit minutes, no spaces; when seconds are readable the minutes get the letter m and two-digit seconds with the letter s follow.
8h27m26s
